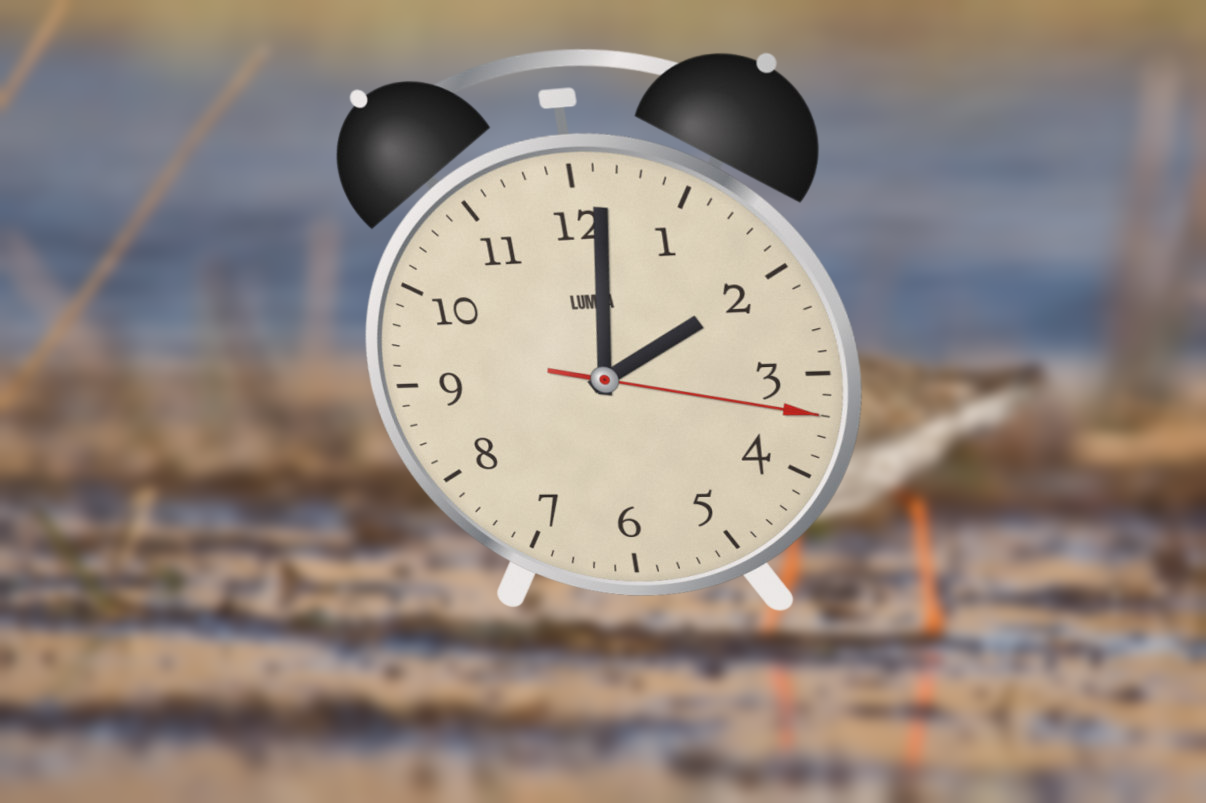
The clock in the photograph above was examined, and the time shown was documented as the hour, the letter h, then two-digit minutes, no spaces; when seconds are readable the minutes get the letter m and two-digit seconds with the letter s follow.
2h01m17s
